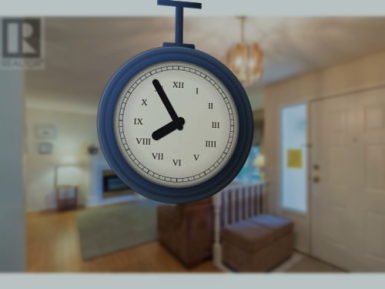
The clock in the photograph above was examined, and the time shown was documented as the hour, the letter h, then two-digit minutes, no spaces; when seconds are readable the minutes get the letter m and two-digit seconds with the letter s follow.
7h55
